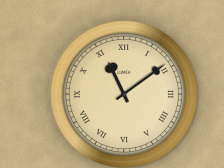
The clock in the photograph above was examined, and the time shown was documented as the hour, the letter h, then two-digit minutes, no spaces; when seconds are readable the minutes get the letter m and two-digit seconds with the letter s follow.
11h09
